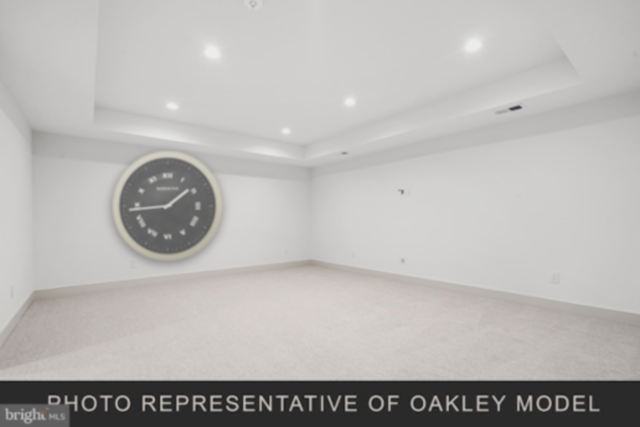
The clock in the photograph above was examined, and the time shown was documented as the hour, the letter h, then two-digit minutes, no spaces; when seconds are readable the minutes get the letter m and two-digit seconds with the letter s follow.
1h44
